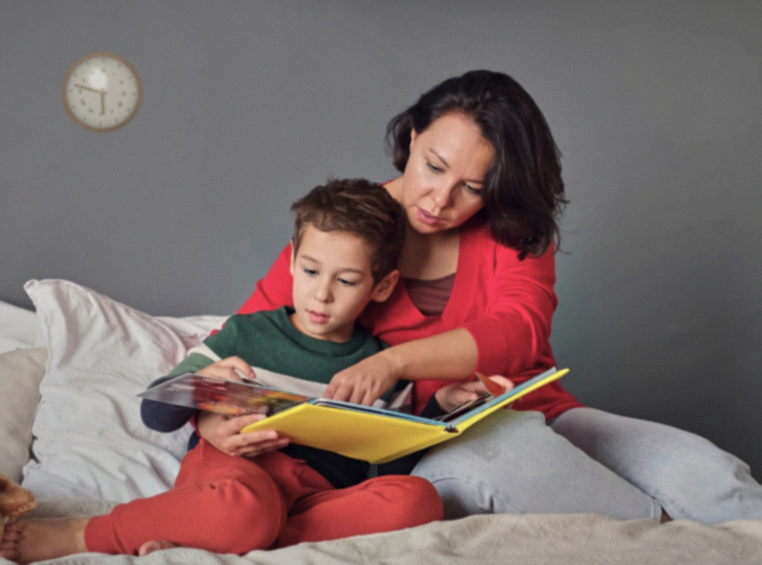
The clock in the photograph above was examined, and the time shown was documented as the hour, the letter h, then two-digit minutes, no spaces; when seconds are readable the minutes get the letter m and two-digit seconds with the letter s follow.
5h47
